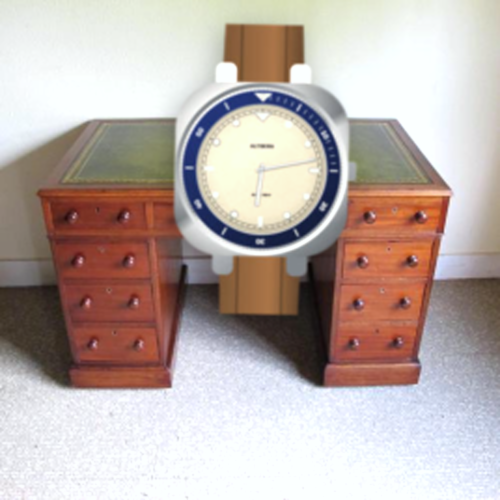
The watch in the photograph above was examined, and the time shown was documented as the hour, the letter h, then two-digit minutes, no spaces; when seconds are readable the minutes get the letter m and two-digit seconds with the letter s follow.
6h13
